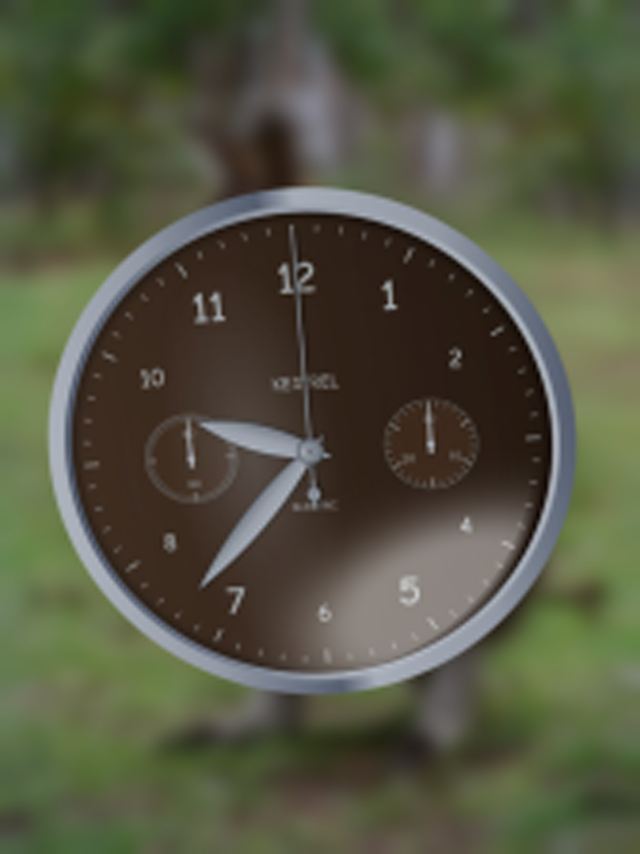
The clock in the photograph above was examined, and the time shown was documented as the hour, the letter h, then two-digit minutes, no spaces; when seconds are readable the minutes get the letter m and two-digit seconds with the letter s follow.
9h37
